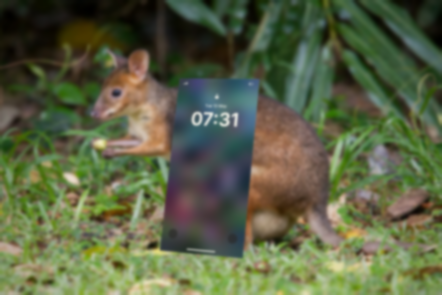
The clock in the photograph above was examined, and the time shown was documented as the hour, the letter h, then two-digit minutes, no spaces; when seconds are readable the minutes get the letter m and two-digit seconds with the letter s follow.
7h31
